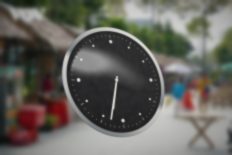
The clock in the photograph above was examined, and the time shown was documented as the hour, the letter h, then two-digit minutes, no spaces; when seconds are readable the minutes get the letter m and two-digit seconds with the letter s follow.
6h33
